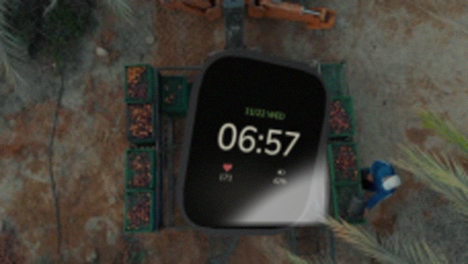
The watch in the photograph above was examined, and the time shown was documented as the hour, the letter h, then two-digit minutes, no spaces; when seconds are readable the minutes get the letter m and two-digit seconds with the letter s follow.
6h57
